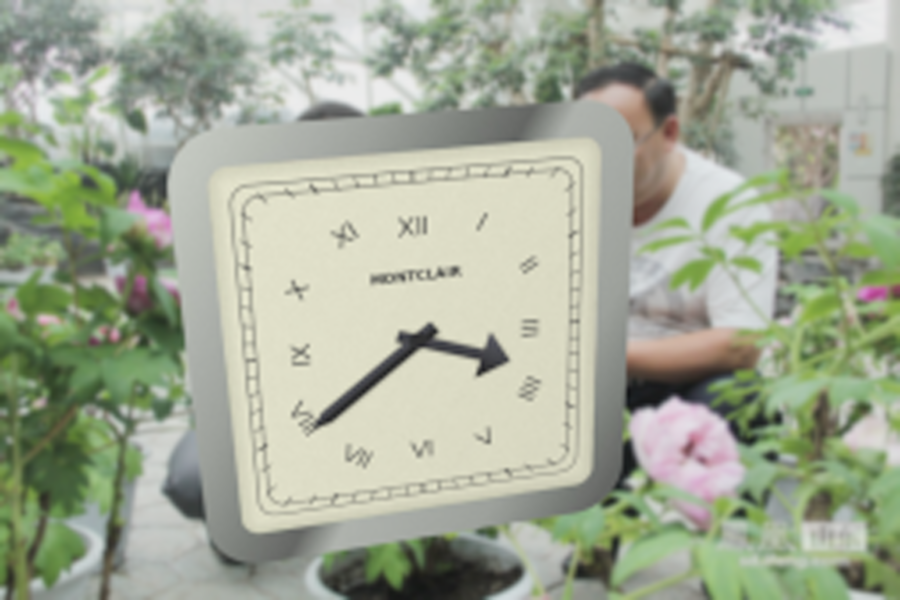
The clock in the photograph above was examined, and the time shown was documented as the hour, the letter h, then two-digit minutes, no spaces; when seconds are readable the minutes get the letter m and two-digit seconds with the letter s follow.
3h39
